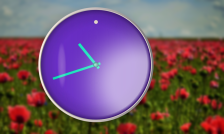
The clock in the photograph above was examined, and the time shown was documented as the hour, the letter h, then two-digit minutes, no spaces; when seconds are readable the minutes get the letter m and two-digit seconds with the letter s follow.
10h42
